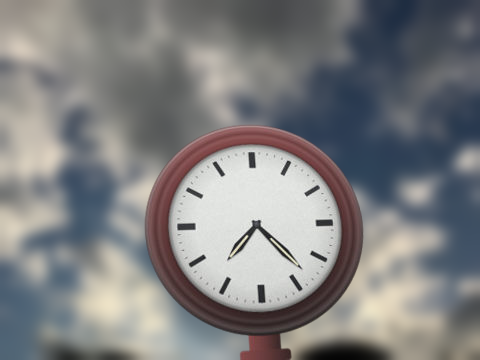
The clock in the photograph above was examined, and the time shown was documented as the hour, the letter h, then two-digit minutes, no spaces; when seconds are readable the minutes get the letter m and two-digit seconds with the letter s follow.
7h23
